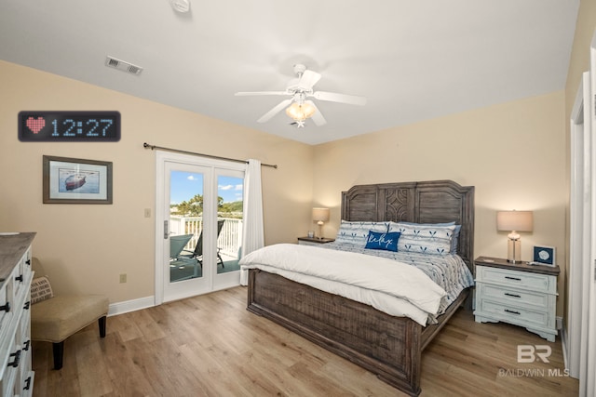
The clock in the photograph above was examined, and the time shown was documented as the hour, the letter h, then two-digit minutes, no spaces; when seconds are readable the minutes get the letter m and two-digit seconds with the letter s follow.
12h27
